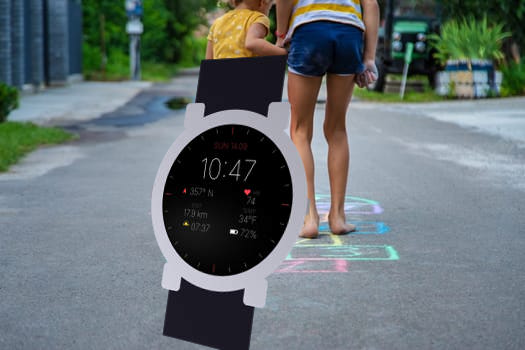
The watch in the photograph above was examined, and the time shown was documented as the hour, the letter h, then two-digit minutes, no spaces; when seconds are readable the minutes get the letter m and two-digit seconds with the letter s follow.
10h47
